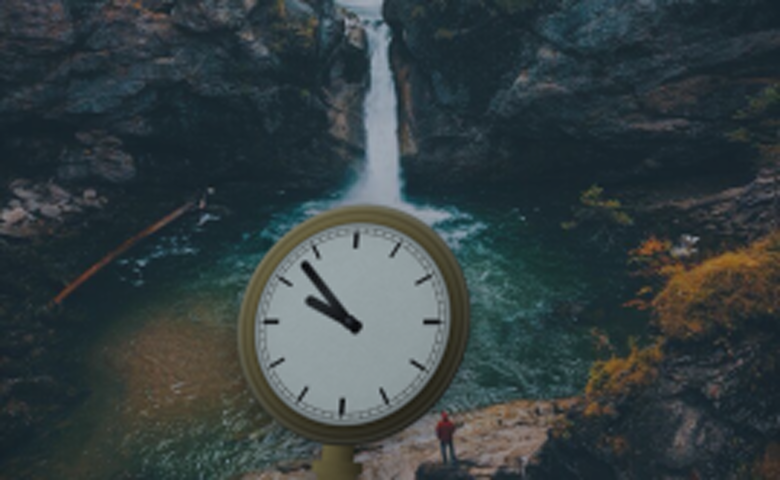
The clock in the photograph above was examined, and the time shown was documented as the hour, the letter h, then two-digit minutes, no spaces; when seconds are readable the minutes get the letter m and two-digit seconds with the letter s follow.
9h53
